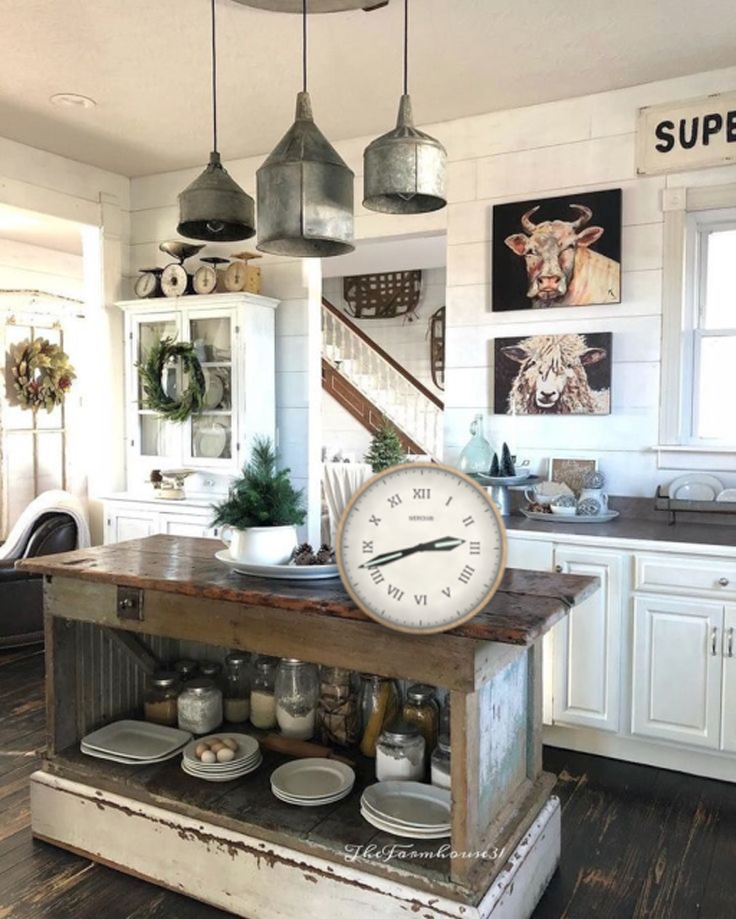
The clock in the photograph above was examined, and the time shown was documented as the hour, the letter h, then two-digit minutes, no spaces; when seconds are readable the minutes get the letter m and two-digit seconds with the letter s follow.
2h42
